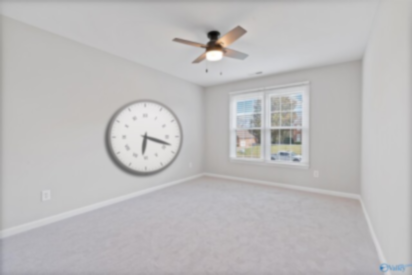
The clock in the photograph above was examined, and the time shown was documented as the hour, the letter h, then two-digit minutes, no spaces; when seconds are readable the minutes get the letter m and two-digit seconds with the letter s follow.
6h18
